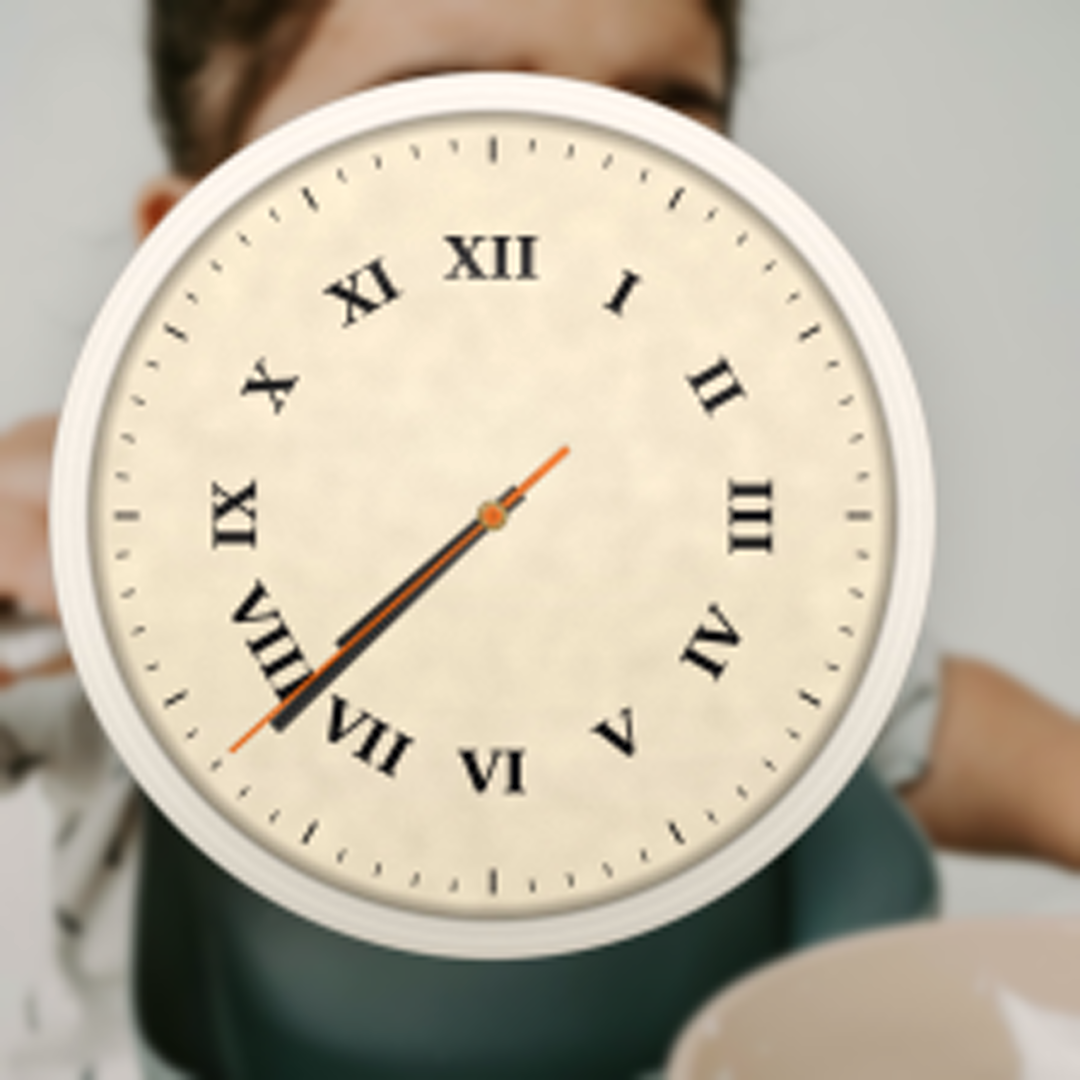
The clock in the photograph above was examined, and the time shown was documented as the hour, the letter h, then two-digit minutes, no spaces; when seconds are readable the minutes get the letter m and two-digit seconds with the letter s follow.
7h37m38s
